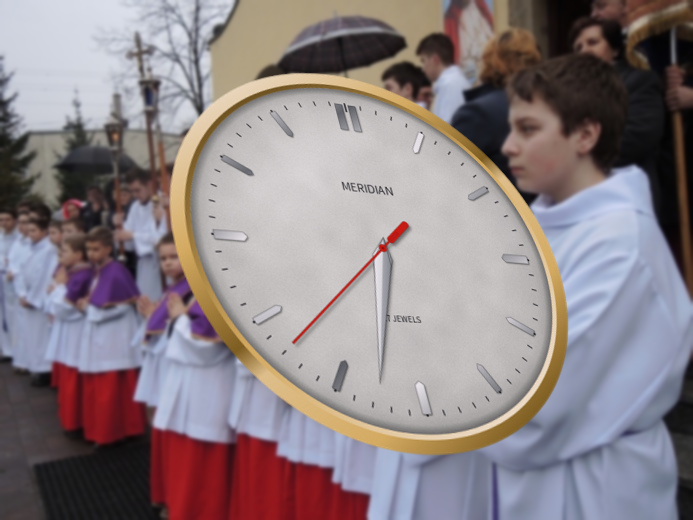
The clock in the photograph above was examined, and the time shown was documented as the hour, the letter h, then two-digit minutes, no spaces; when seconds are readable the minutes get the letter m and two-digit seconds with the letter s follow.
6h32m38s
